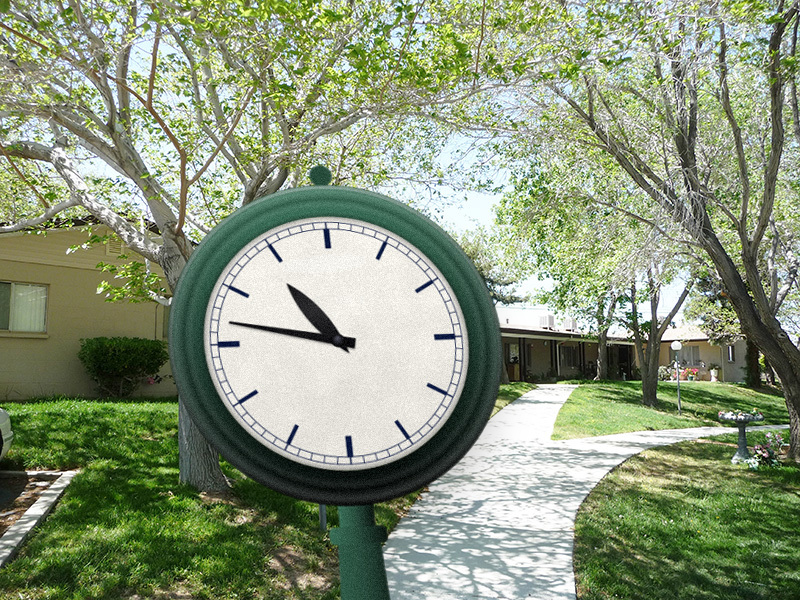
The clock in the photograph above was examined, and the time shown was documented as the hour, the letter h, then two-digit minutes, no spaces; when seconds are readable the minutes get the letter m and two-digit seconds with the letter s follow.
10h47
